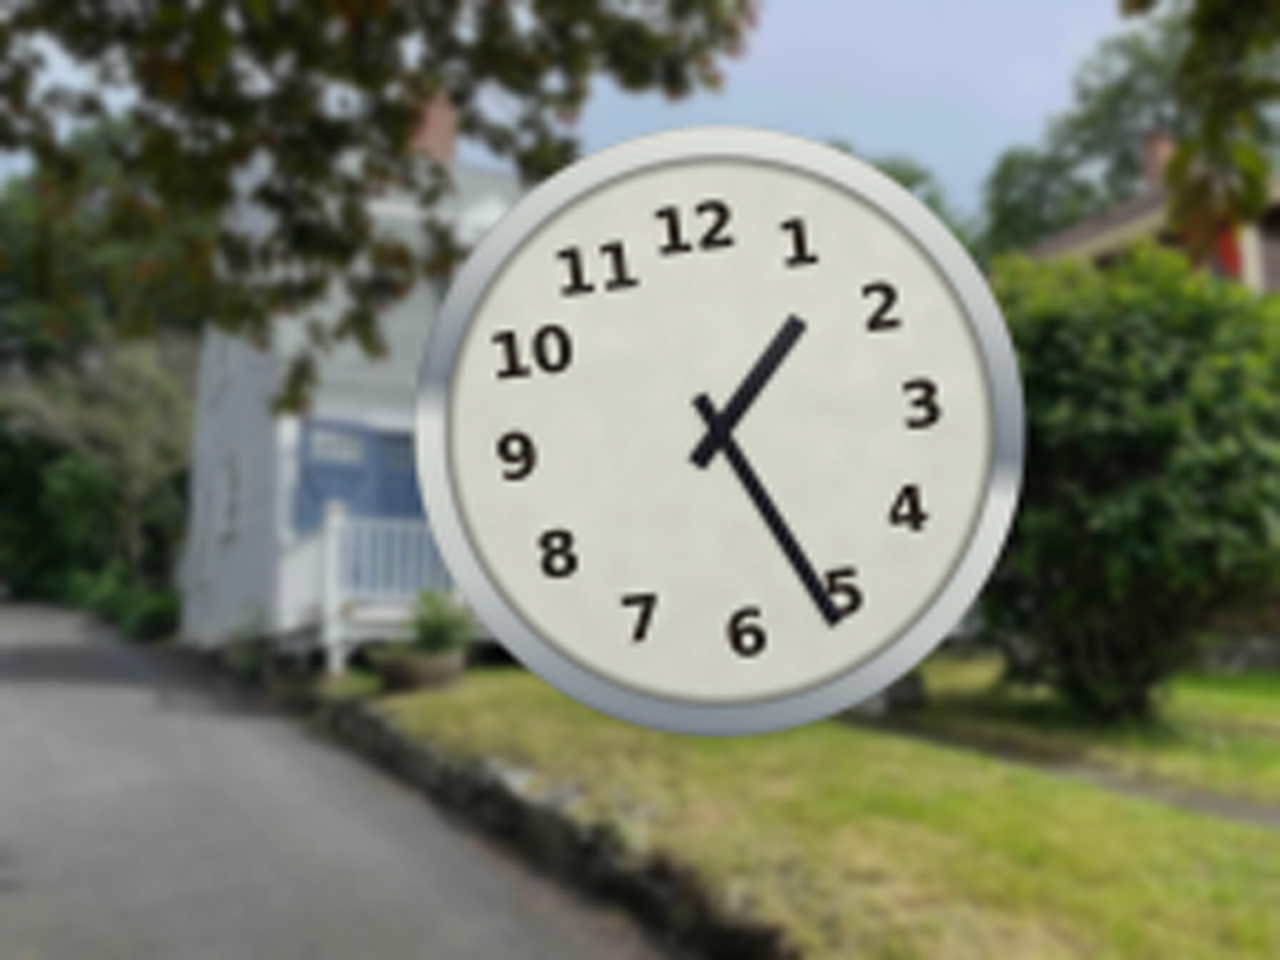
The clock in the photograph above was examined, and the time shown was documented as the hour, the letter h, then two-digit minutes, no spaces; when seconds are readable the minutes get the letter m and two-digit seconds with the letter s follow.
1h26
